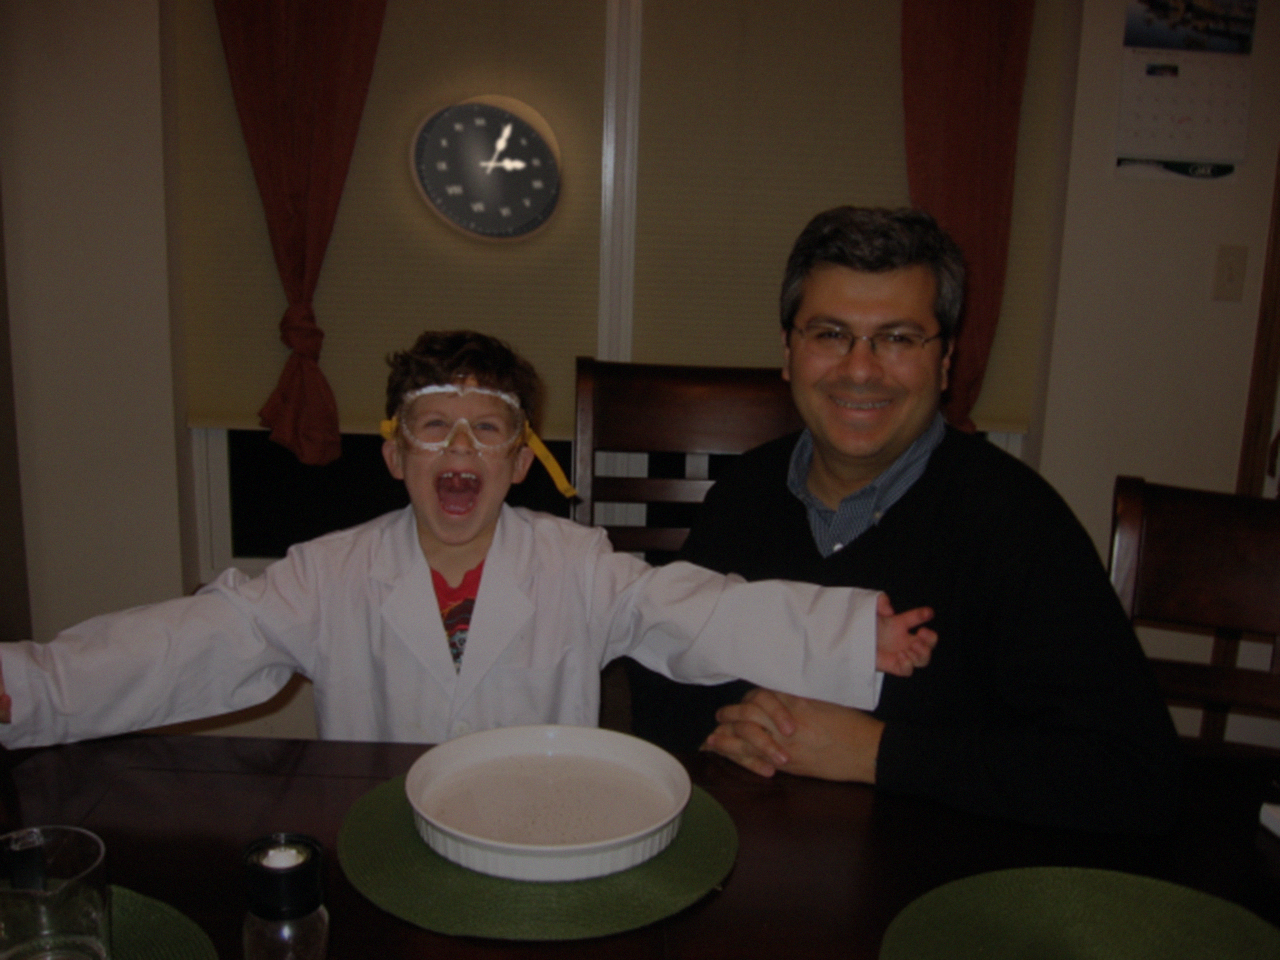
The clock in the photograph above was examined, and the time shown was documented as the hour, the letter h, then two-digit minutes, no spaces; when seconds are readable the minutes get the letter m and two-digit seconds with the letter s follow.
3h06
